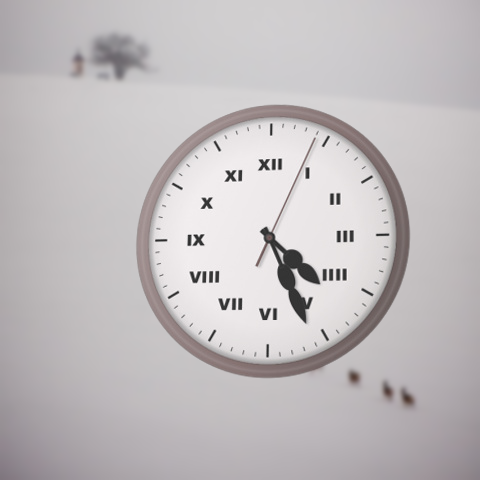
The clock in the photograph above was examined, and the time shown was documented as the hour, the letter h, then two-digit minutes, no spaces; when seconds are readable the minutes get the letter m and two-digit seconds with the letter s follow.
4h26m04s
